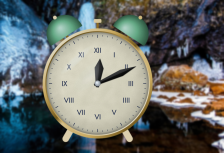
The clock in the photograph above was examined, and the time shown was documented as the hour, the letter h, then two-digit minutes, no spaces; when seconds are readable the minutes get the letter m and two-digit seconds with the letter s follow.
12h11
